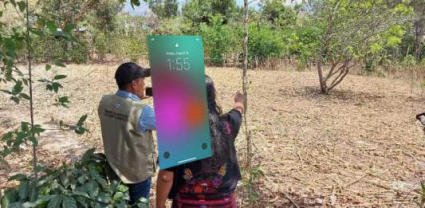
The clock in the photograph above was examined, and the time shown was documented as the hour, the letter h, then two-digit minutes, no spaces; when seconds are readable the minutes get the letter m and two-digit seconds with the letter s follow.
1h55
